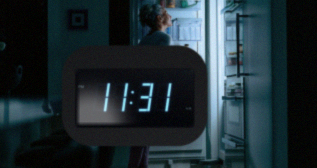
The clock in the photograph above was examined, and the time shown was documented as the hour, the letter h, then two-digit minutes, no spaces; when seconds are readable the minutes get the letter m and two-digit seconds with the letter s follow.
11h31
